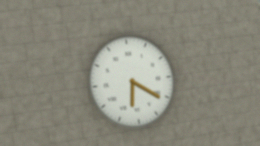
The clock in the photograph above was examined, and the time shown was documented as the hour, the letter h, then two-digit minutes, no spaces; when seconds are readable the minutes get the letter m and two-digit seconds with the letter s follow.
6h21
